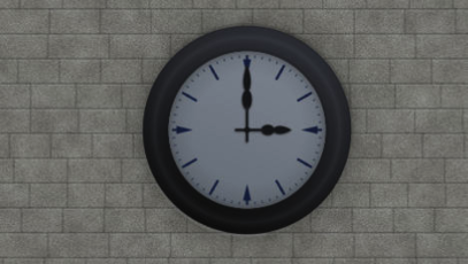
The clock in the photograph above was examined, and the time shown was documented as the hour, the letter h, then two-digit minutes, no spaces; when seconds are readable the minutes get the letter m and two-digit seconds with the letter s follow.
3h00
